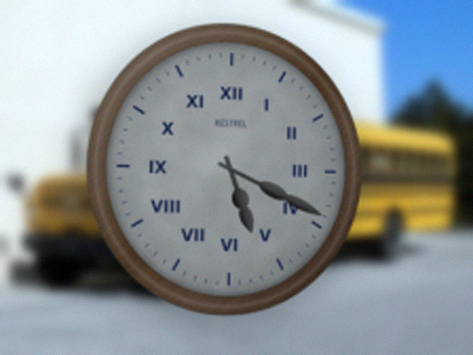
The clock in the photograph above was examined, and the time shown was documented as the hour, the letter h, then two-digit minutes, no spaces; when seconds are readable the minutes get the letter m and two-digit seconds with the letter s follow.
5h19
